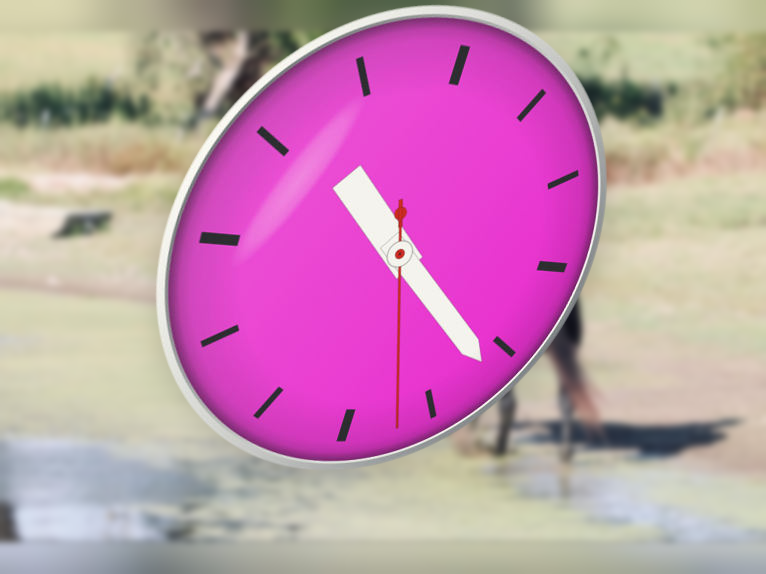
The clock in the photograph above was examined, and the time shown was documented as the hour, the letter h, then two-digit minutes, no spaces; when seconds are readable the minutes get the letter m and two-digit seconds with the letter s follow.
10h21m27s
